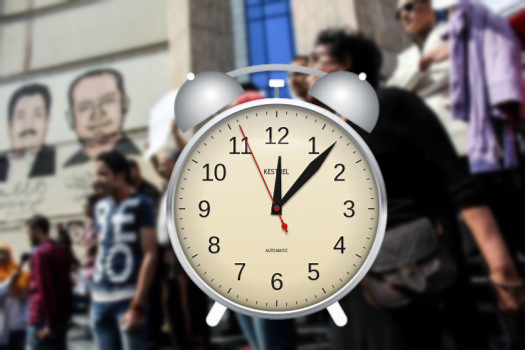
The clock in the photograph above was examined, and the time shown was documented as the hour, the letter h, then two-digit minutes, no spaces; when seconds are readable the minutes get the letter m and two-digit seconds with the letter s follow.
12h06m56s
